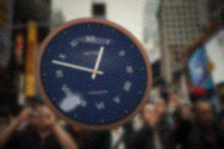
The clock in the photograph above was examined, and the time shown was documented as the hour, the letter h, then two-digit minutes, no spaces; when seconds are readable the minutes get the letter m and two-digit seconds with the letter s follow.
12h48
